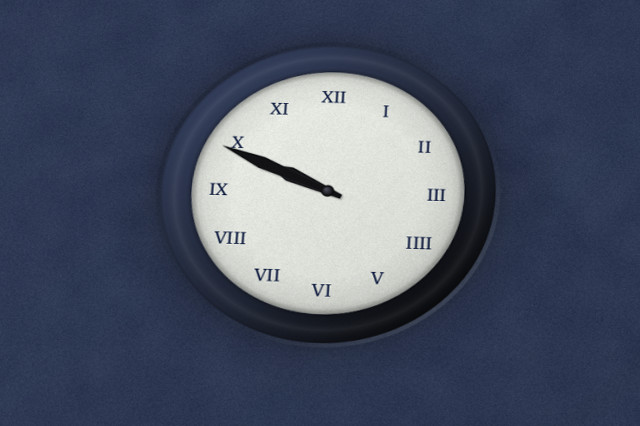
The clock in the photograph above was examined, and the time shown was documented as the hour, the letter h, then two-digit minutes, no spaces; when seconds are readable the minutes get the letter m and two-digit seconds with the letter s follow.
9h49
